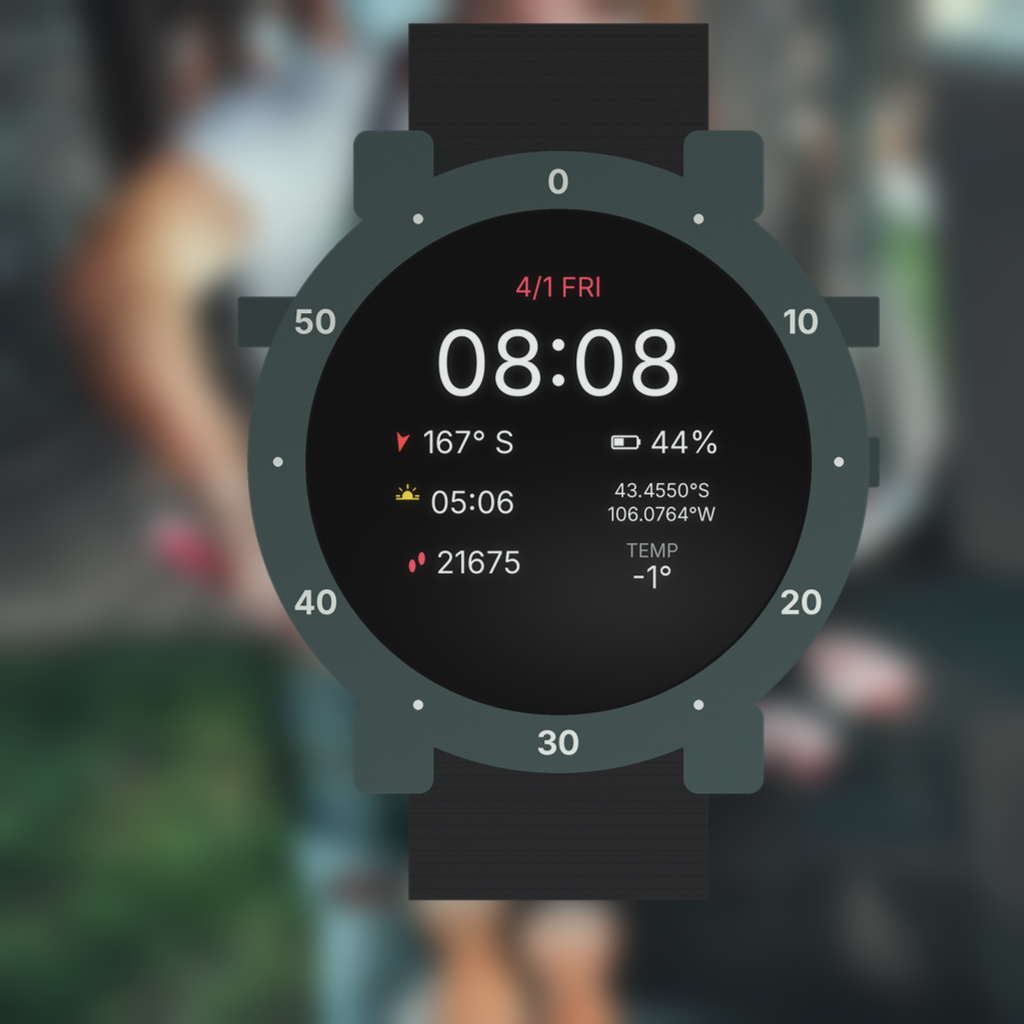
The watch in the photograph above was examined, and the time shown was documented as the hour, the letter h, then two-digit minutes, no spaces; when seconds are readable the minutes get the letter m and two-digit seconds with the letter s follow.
8h08
